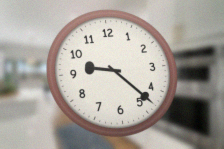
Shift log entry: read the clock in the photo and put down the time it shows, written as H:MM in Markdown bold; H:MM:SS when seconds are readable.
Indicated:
**9:23**
